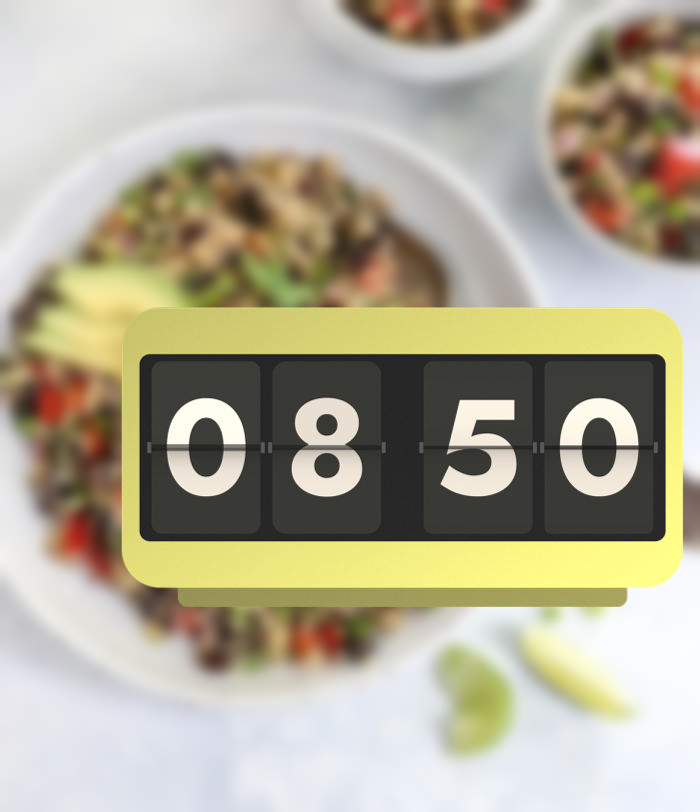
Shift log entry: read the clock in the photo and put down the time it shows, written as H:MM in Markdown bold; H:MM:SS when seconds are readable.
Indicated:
**8:50**
